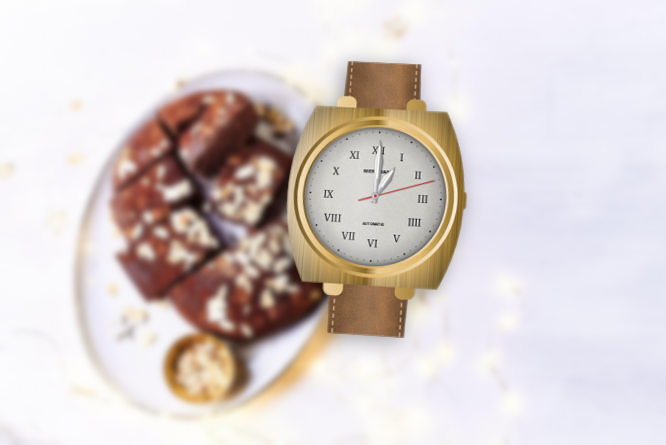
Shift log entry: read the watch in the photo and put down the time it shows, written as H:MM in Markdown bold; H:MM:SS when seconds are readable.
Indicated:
**1:00:12**
